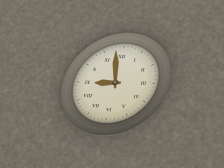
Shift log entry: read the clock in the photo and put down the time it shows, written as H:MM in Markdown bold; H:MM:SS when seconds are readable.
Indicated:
**8:58**
